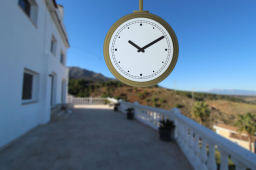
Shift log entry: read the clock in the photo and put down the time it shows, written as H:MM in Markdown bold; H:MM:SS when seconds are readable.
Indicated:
**10:10**
